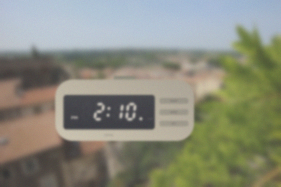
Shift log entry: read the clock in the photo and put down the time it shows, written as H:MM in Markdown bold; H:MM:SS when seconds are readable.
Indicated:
**2:10**
